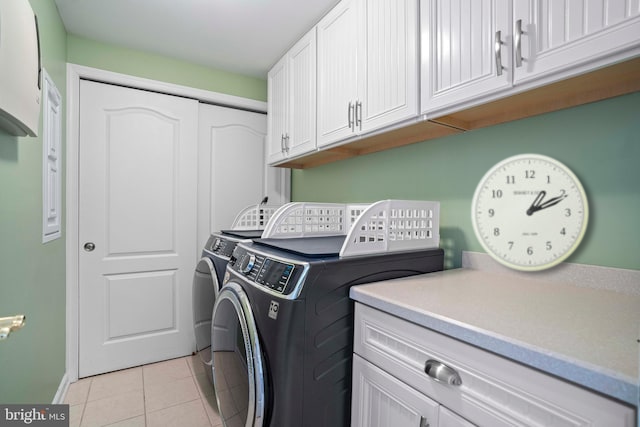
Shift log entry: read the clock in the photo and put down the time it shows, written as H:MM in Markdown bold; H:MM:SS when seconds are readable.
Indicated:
**1:11**
